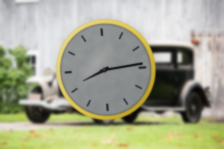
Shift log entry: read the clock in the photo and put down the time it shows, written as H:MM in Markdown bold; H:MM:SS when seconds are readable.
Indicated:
**8:14**
